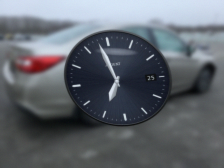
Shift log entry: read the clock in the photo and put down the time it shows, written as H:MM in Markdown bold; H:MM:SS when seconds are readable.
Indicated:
**6:58**
